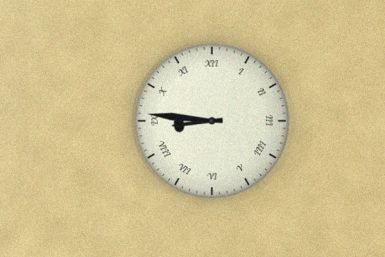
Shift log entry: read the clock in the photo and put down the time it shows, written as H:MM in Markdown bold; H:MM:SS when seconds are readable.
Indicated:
**8:46**
